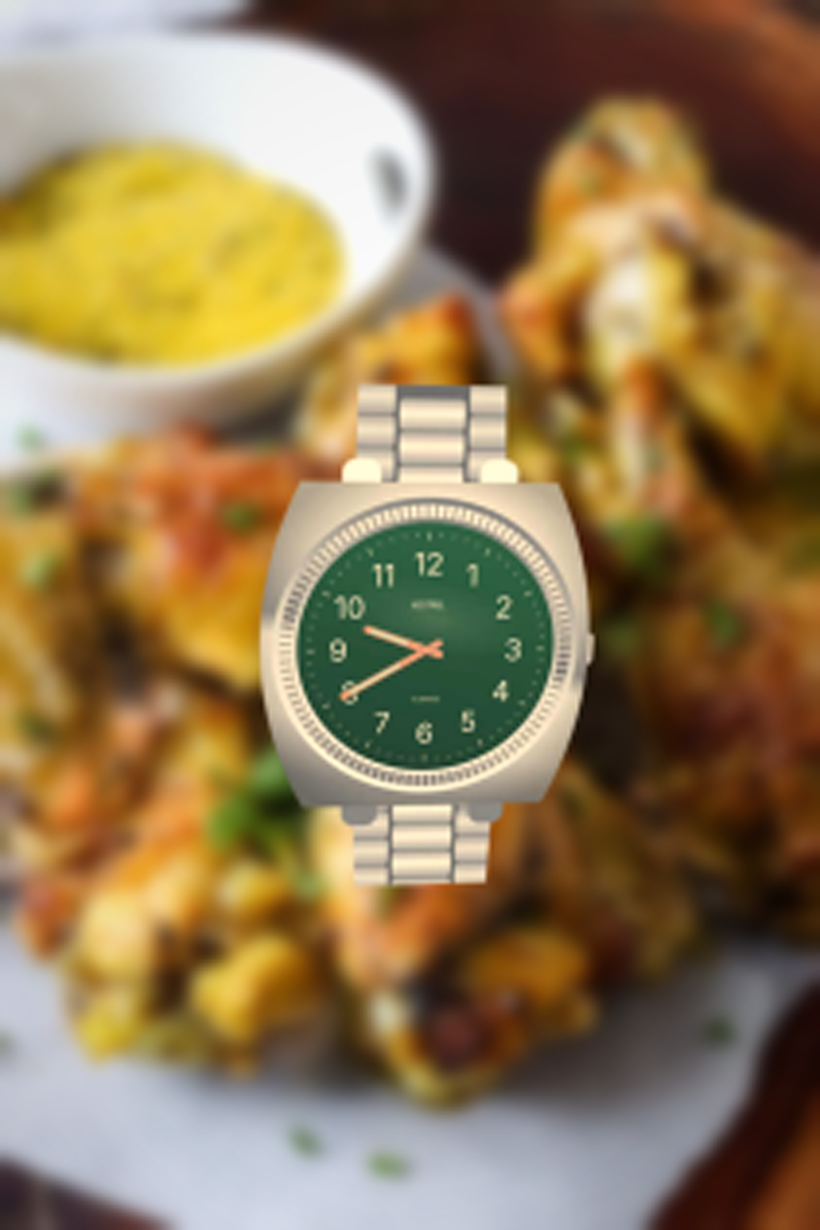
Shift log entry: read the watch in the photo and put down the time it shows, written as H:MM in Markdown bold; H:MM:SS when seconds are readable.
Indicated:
**9:40**
